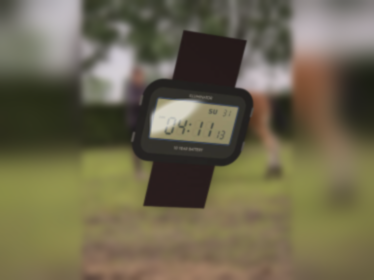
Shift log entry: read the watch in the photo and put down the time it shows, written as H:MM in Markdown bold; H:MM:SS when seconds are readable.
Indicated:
**4:11**
